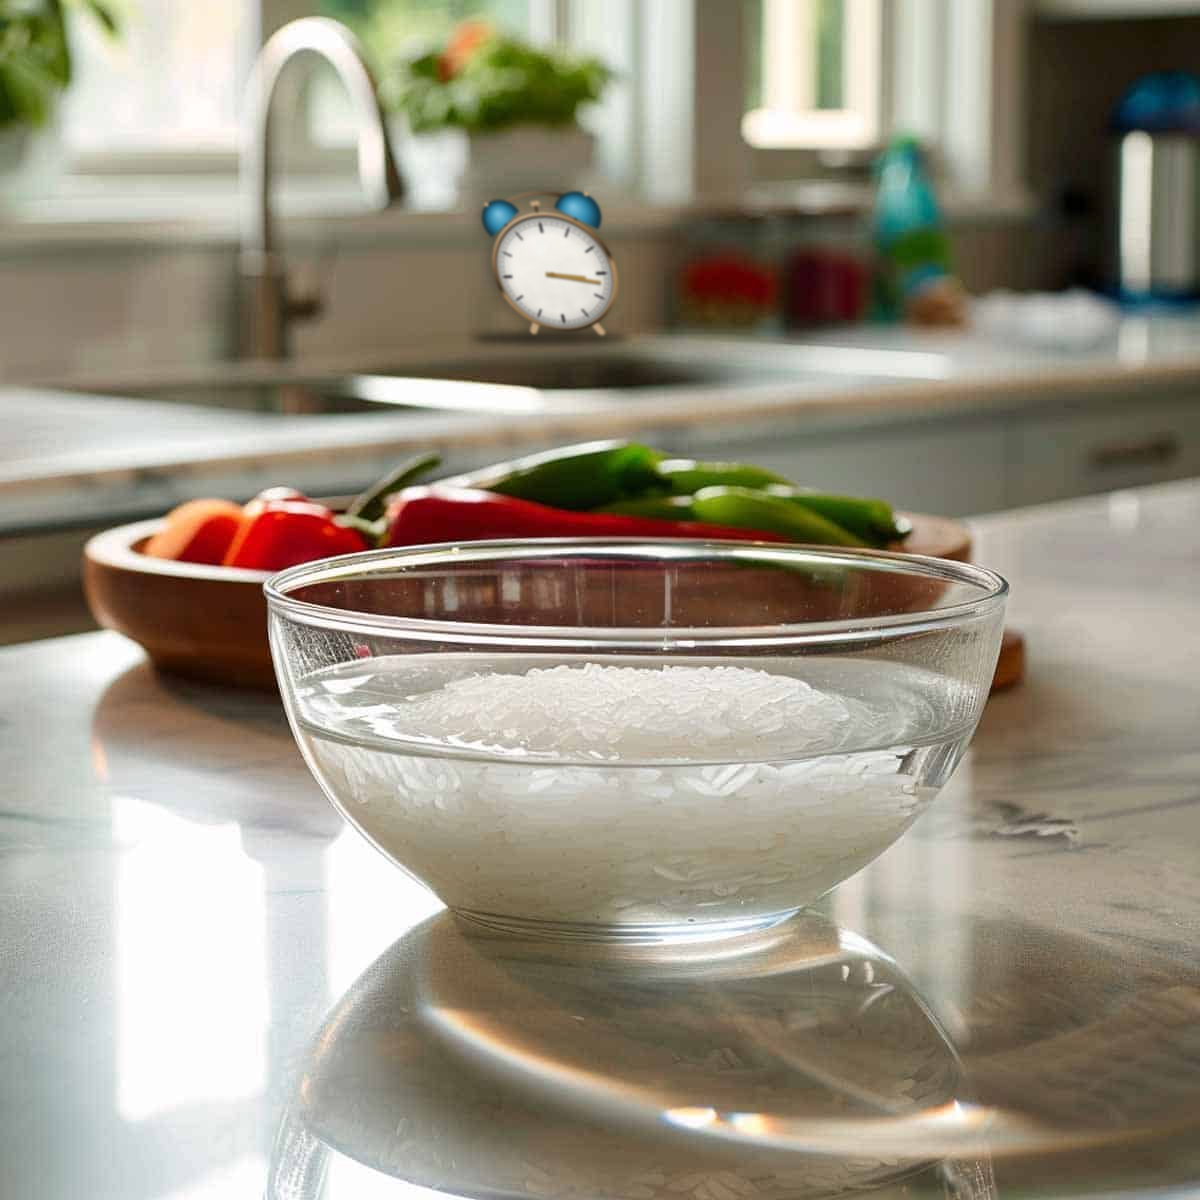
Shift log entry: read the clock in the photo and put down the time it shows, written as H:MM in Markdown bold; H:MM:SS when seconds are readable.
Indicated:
**3:17**
